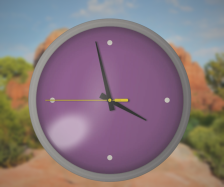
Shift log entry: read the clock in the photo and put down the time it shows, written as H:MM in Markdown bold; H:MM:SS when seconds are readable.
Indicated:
**3:57:45**
